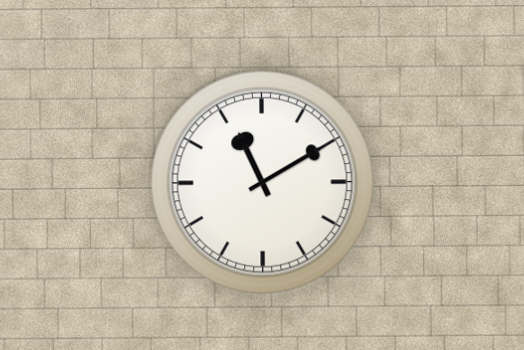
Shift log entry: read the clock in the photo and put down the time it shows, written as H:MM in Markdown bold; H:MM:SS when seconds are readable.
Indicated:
**11:10**
